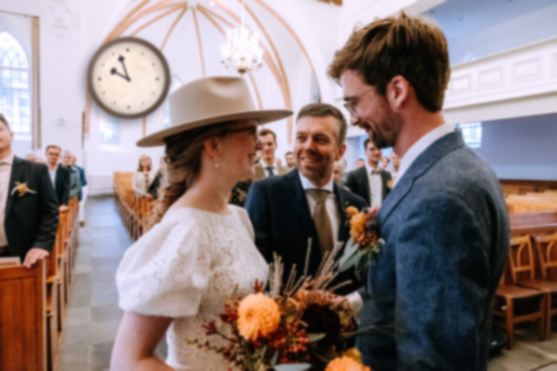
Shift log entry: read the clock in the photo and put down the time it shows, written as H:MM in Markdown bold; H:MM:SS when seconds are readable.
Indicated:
**9:57**
